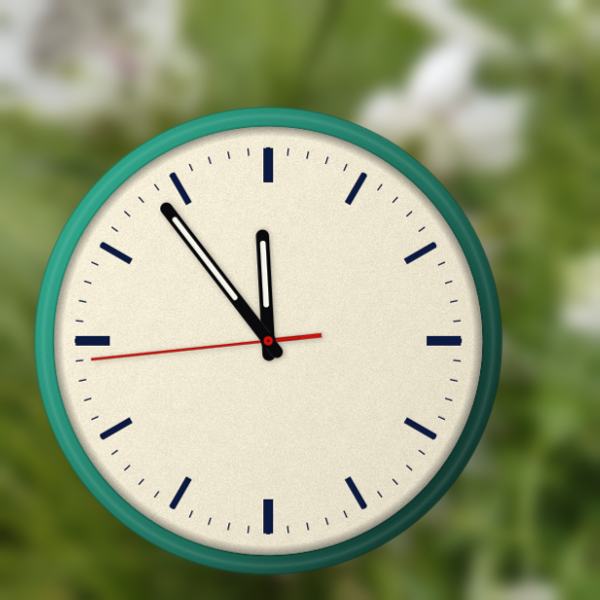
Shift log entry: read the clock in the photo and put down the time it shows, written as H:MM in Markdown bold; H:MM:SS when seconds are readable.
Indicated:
**11:53:44**
